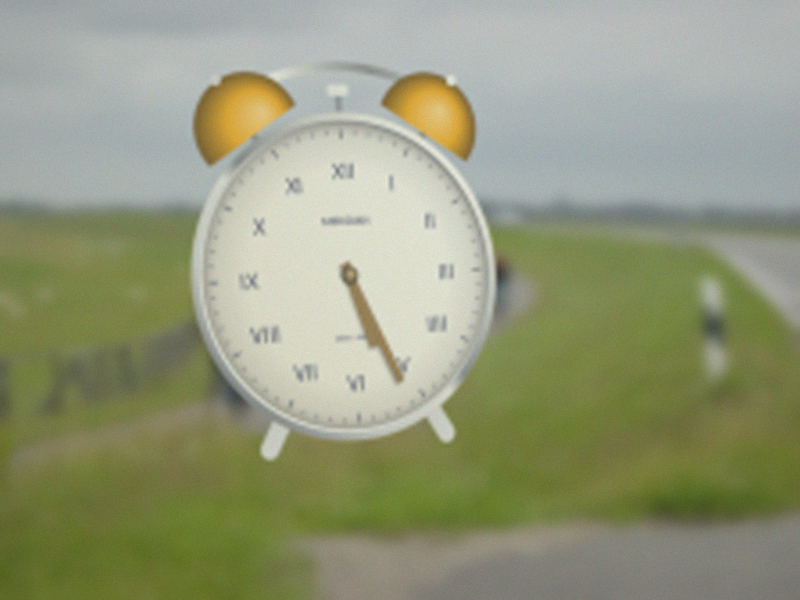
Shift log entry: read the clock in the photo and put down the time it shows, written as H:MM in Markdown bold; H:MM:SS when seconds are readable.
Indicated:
**5:26**
